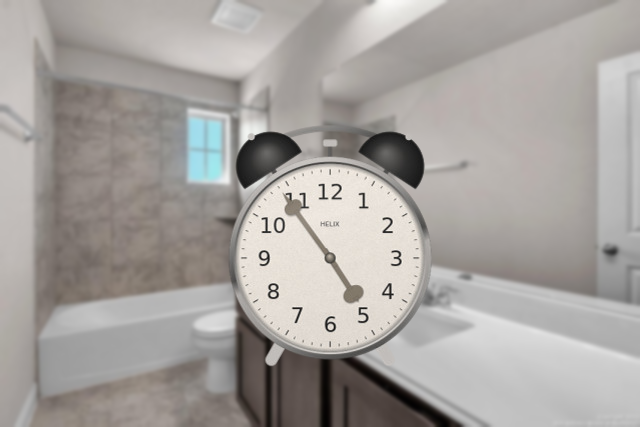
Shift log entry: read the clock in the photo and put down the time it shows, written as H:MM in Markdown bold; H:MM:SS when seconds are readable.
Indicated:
**4:54**
